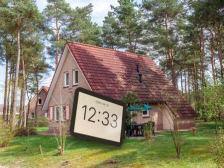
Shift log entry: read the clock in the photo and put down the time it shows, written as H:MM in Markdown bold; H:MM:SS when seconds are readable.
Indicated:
**12:33**
